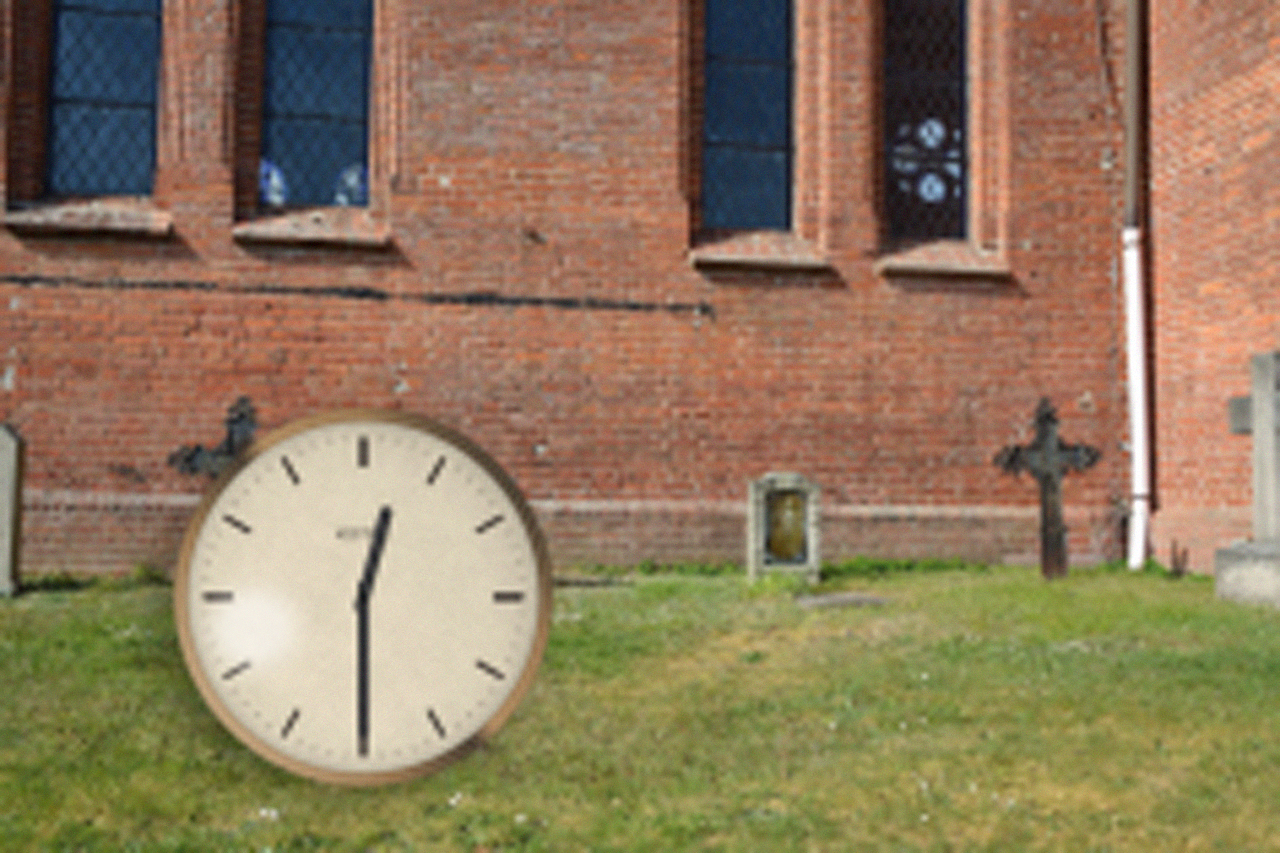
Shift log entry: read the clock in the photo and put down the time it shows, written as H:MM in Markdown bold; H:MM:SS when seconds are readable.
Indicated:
**12:30**
